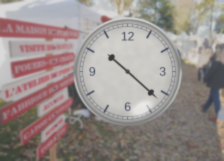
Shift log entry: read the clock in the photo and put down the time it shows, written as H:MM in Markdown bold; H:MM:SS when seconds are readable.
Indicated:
**10:22**
